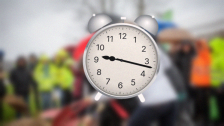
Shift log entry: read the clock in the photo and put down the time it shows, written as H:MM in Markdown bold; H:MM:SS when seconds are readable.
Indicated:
**9:17**
